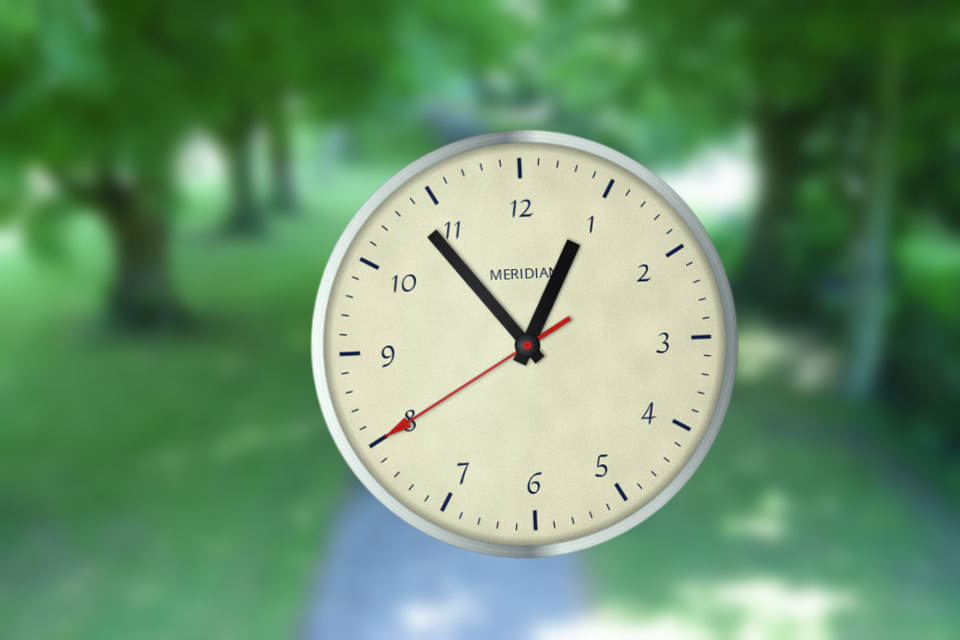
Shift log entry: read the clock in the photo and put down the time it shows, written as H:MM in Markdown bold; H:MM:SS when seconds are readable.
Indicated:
**12:53:40**
